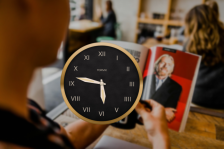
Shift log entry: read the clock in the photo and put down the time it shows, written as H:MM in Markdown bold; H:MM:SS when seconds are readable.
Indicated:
**5:47**
